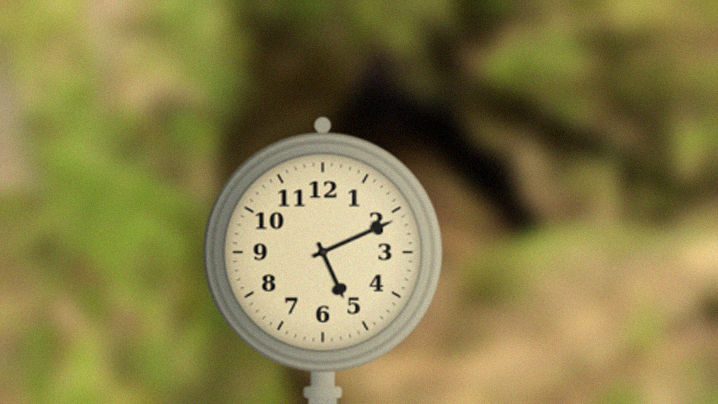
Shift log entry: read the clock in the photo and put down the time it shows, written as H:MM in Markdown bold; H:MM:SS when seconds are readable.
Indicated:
**5:11**
